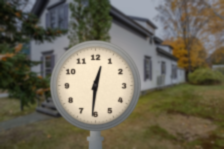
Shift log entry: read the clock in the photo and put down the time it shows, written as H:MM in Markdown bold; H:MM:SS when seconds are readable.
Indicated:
**12:31**
